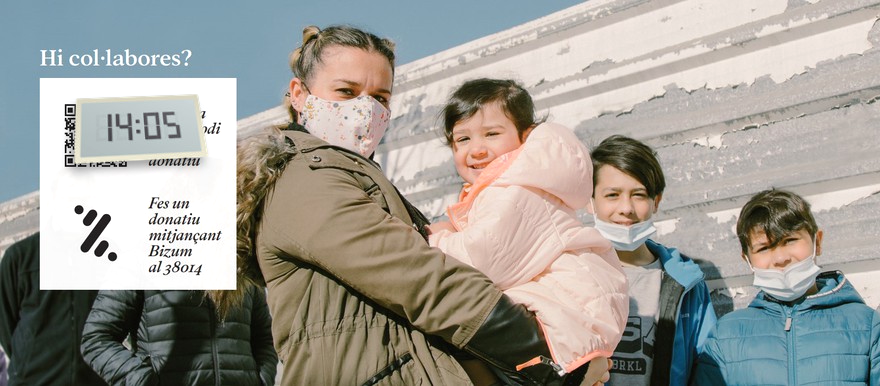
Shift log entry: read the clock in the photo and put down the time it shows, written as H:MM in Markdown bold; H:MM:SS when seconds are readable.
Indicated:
**14:05**
